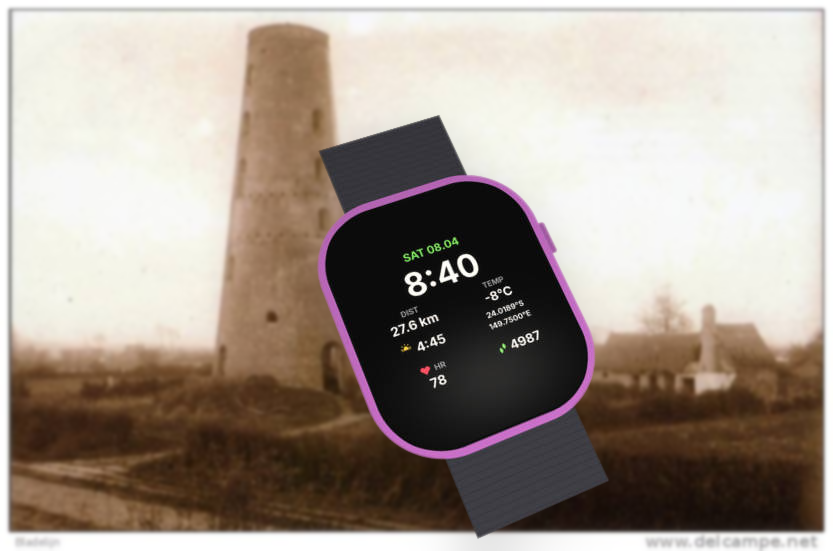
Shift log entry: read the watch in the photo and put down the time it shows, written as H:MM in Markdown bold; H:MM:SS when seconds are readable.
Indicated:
**8:40**
